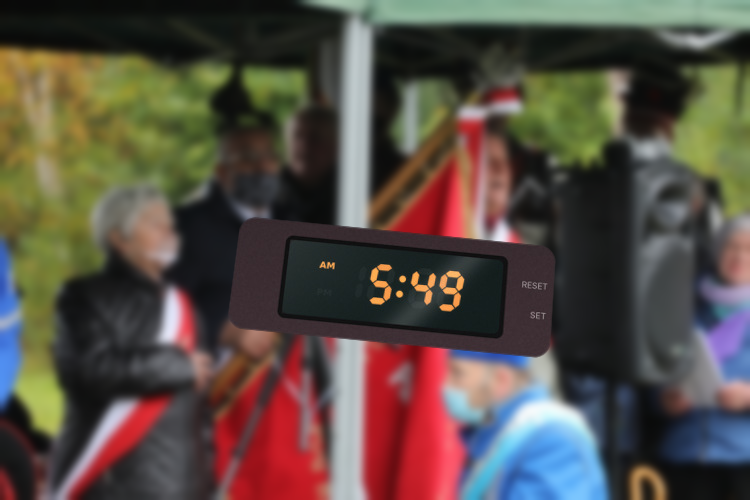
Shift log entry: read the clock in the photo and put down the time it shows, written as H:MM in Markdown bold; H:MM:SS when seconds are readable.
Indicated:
**5:49**
